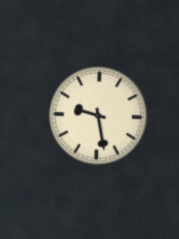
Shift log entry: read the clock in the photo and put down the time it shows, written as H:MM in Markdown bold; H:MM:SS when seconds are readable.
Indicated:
**9:28**
